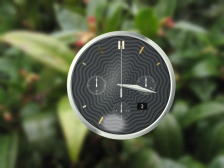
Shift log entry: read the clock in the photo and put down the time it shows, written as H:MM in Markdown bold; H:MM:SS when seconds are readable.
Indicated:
**3:17**
